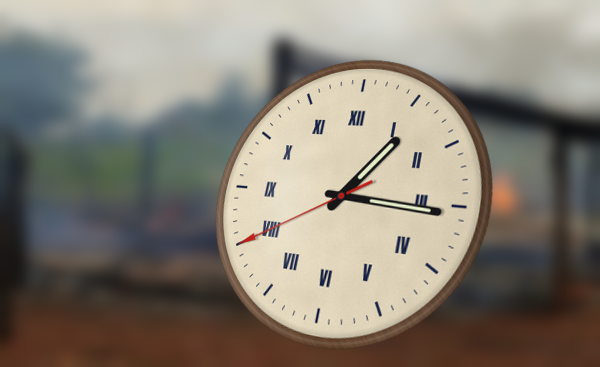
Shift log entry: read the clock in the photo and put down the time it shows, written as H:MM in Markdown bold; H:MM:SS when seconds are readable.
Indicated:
**1:15:40**
